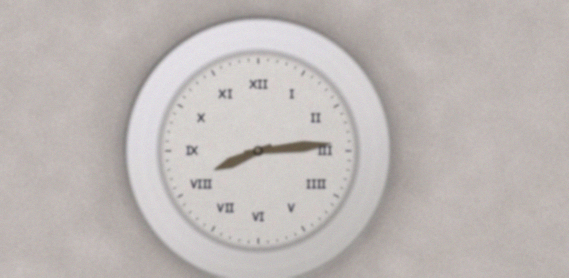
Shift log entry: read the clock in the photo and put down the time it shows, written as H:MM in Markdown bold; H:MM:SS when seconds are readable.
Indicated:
**8:14**
